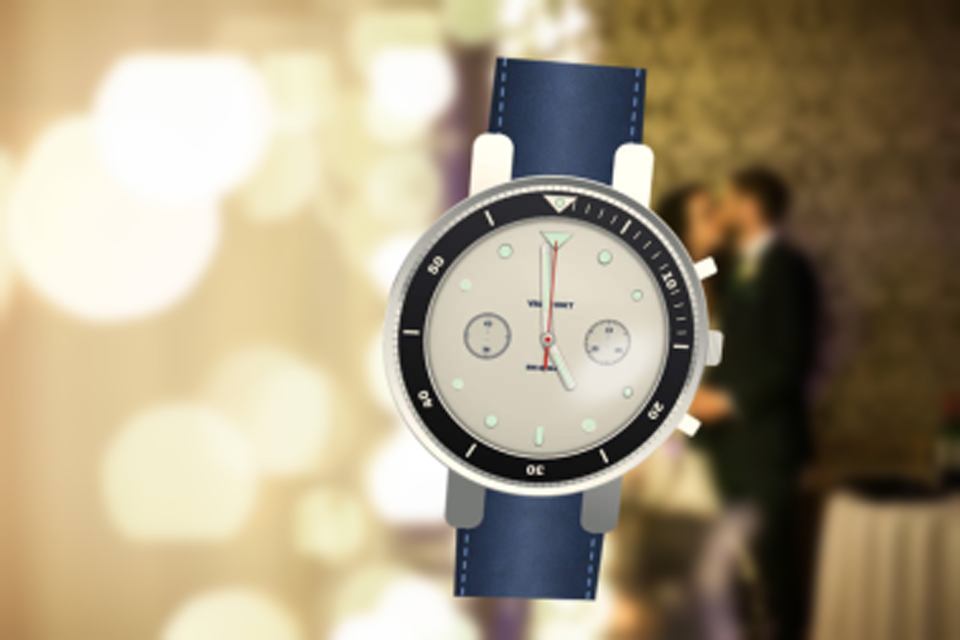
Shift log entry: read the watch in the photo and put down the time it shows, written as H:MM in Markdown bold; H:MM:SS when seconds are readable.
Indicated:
**4:59**
